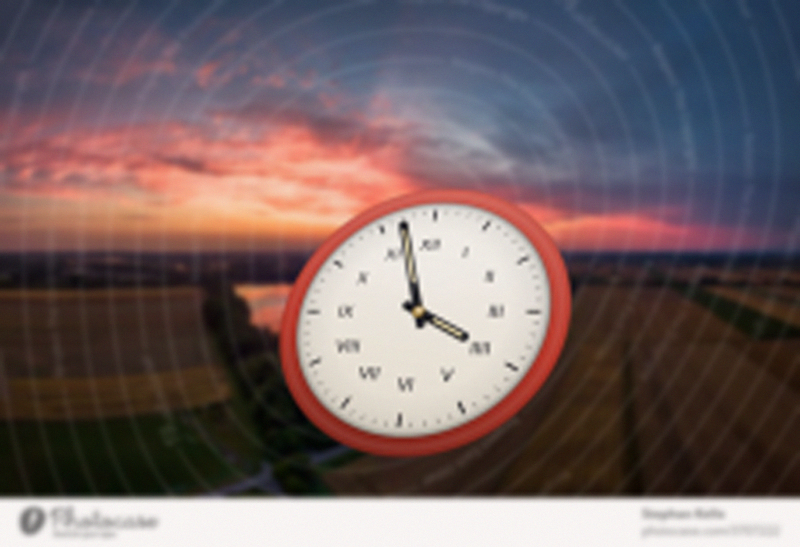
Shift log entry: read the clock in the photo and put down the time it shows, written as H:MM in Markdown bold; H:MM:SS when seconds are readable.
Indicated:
**3:57**
